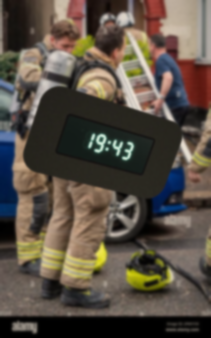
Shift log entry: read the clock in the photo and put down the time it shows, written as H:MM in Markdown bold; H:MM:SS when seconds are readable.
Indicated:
**19:43**
